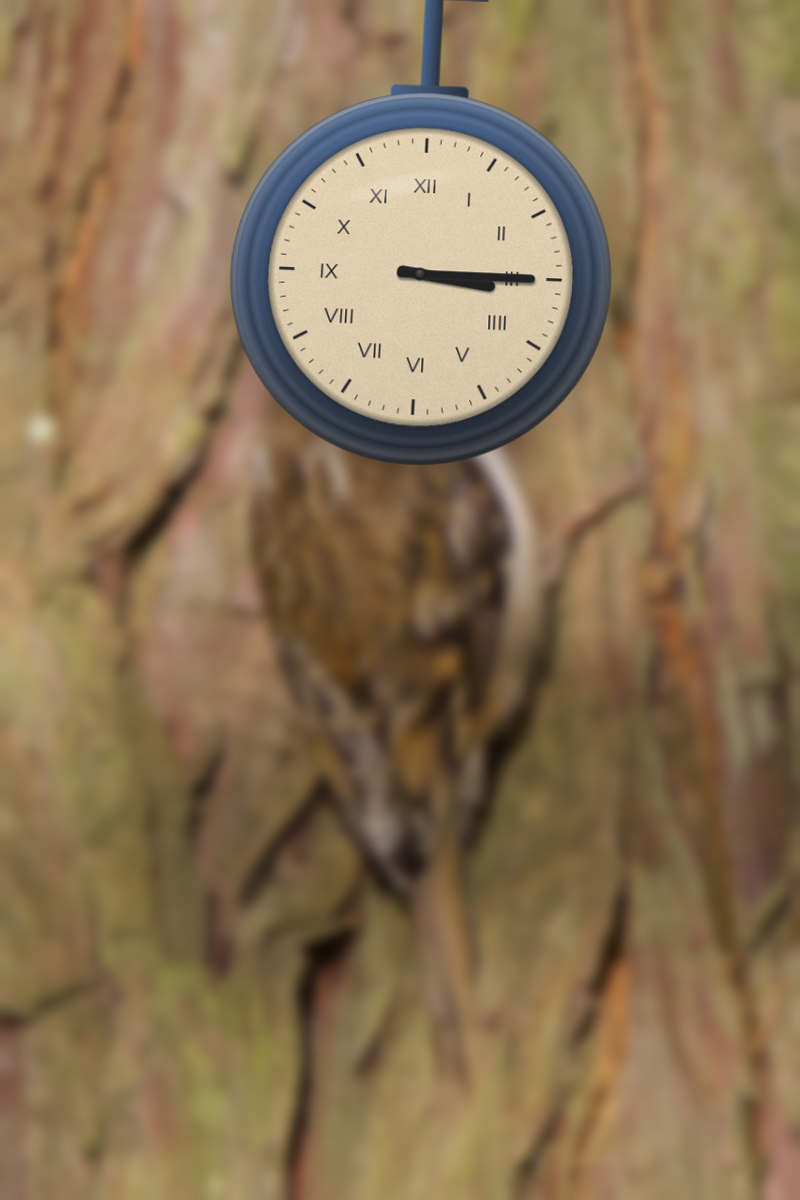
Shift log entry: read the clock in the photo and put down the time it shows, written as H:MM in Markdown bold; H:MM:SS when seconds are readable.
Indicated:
**3:15**
